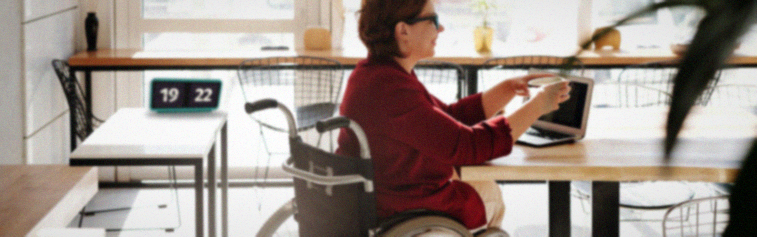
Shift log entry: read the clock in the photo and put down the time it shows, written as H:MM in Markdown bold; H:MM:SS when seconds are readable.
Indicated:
**19:22**
